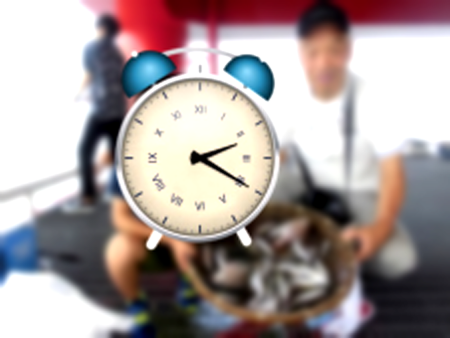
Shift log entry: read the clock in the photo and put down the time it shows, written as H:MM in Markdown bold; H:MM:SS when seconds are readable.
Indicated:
**2:20**
